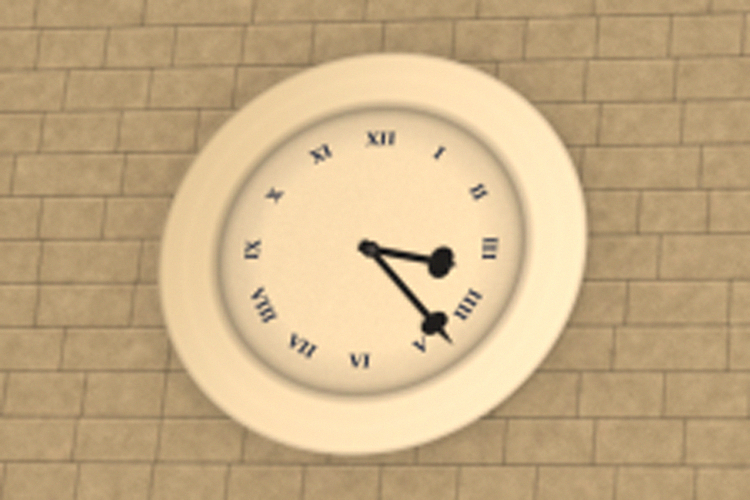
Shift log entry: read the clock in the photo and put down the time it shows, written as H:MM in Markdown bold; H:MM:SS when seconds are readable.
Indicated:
**3:23**
